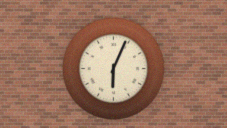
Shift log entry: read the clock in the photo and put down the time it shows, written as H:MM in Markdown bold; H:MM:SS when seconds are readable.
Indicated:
**6:04**
